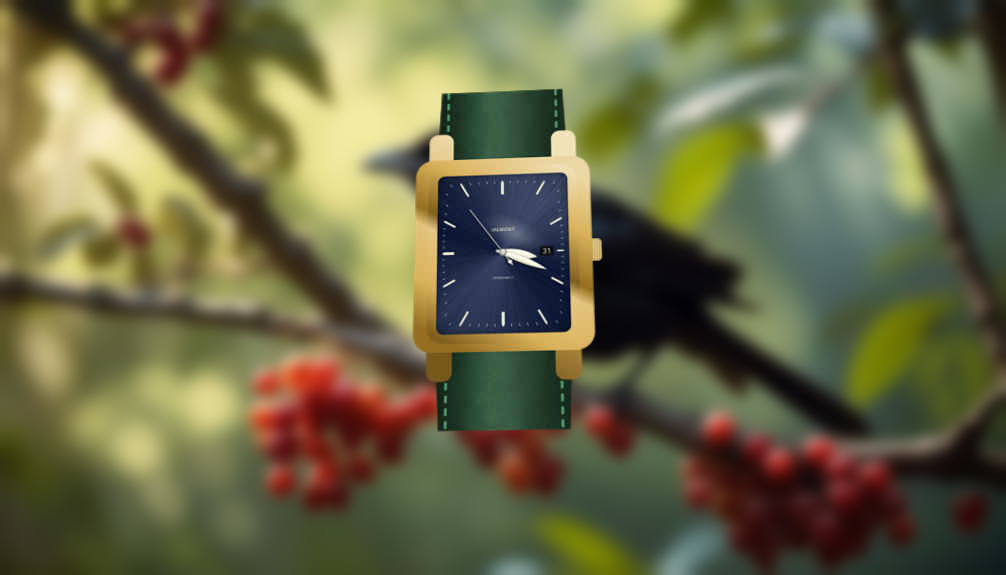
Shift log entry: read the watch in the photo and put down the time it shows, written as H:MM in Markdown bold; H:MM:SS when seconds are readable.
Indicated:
**3:18:54**
